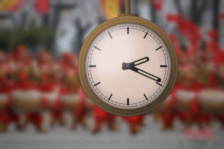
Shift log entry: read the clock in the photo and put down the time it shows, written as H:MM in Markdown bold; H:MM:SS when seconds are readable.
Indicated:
**2:19**
